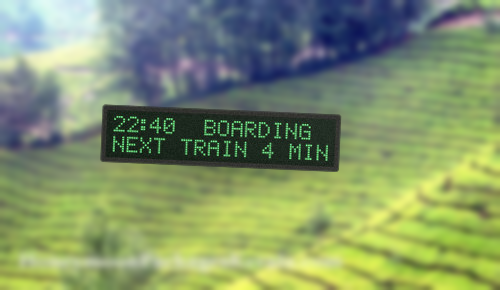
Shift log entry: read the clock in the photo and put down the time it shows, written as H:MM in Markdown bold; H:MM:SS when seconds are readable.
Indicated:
**22:40**
